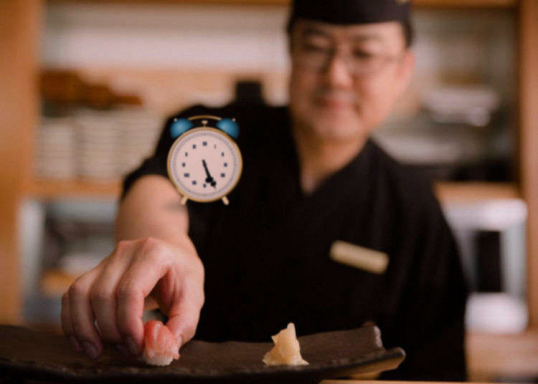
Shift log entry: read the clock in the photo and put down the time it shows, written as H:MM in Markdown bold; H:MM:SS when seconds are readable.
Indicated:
**5:26**
